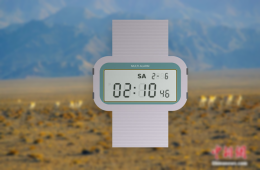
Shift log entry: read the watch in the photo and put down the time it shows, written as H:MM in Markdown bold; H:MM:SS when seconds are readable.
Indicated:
**2:10:46**
